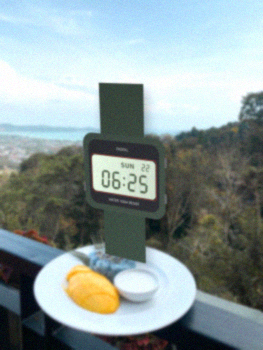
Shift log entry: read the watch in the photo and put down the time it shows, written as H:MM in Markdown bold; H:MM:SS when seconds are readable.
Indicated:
**6:25**
